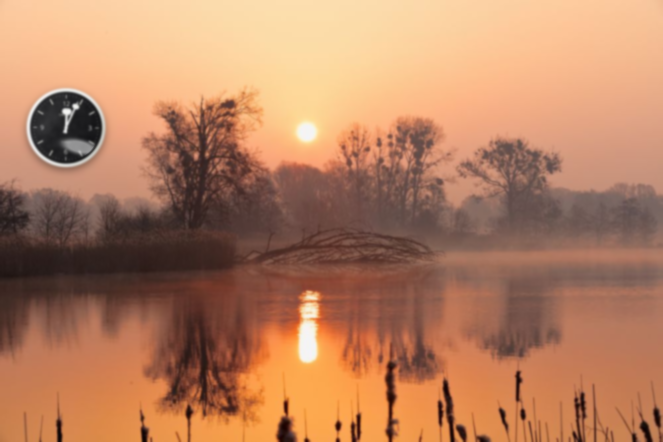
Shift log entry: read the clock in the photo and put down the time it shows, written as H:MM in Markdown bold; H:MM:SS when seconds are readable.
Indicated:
**12:04**
